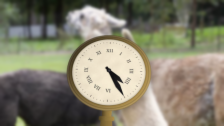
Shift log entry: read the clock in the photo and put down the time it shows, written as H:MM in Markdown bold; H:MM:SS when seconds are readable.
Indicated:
**4:25**
